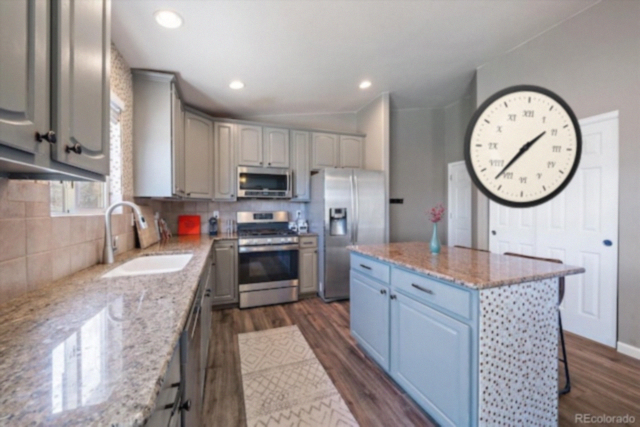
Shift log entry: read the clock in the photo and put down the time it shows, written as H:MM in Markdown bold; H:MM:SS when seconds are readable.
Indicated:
**1:37**
